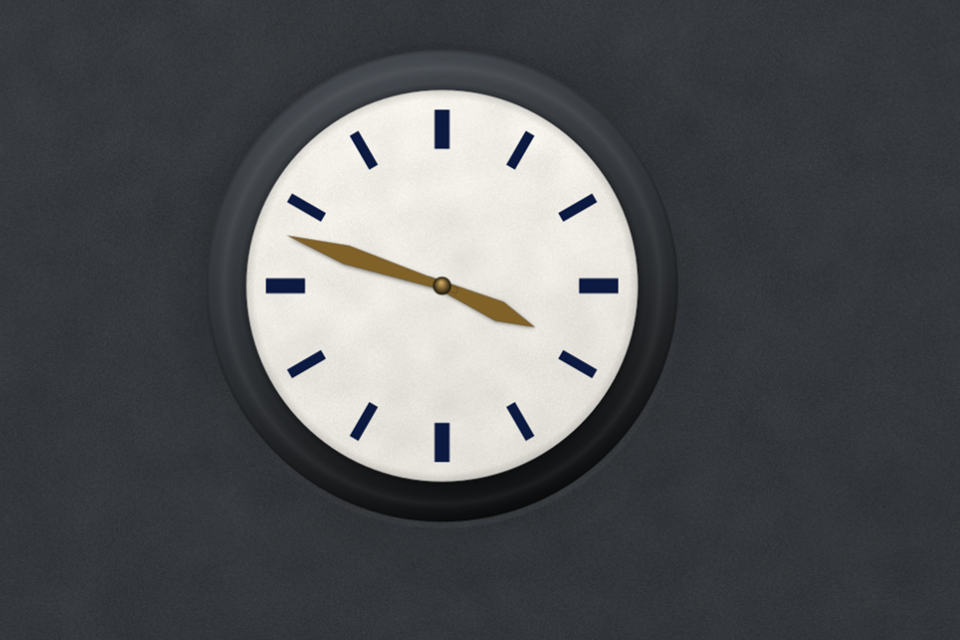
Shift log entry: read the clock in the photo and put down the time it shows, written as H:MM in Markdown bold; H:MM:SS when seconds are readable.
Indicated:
**3:48**
